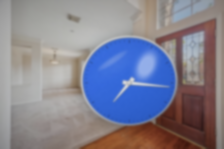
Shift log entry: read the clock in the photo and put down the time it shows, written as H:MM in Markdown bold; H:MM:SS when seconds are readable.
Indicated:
**7:16**
